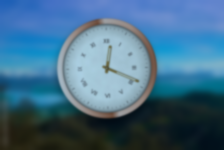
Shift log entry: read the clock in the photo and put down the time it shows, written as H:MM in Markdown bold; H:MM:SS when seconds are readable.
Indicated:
**12:19**
